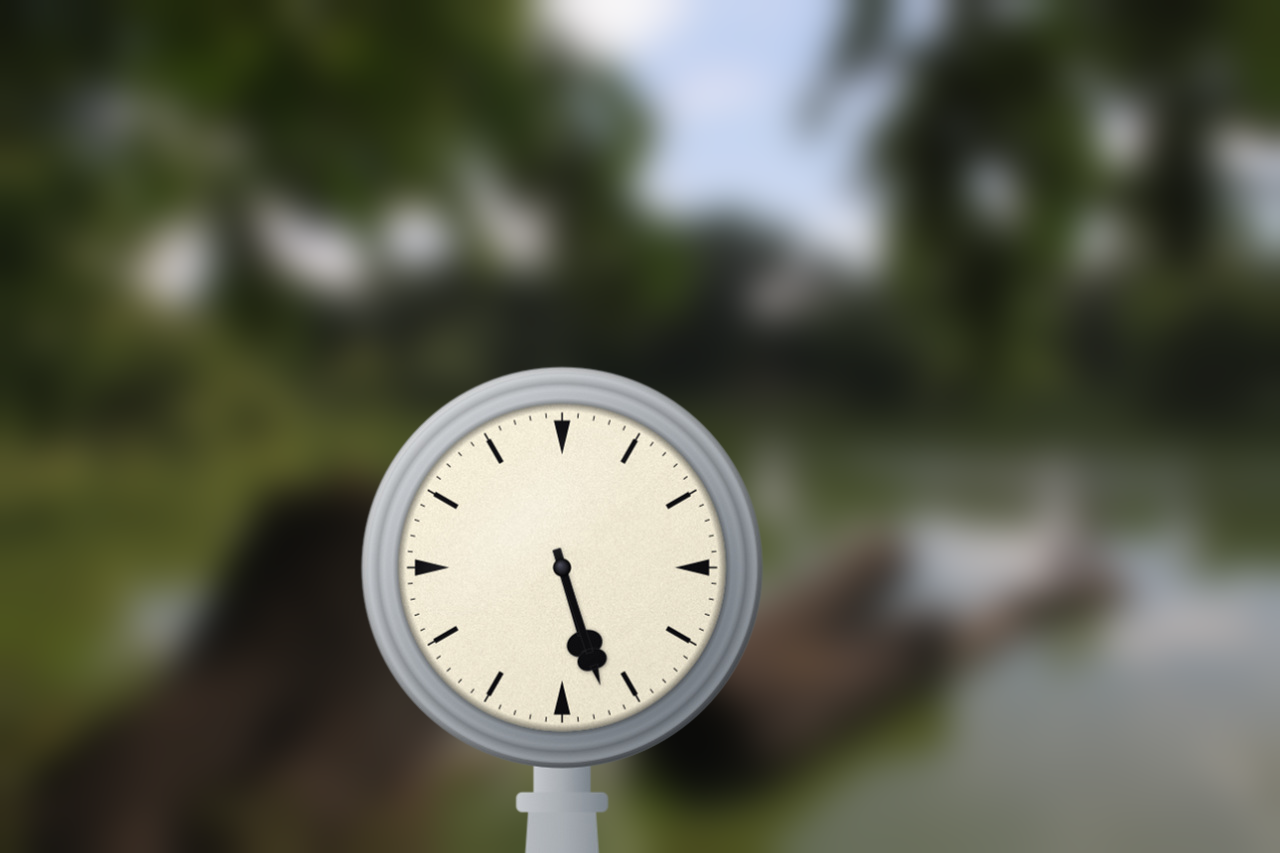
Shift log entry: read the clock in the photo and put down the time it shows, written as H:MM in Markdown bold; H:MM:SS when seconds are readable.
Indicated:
**5:27**
